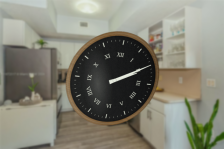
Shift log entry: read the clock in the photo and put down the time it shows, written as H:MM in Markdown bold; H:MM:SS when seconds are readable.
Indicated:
**2:10**
